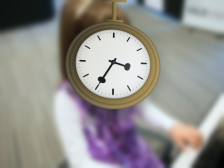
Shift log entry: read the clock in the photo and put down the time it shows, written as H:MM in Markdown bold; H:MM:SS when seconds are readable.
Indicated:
**3:35**
